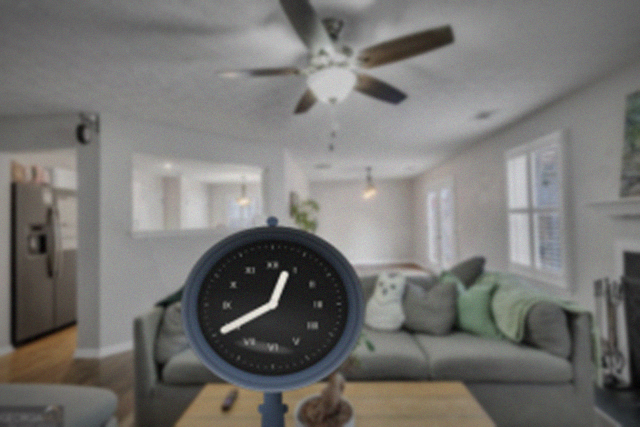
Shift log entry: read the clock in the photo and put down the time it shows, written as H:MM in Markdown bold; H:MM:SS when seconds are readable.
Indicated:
**12:40**
